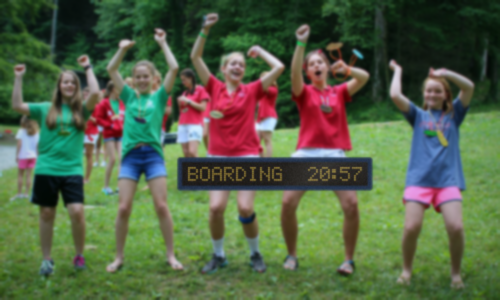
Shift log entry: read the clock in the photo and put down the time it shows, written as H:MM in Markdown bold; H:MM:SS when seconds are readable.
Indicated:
**20:57**
